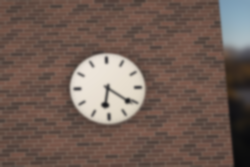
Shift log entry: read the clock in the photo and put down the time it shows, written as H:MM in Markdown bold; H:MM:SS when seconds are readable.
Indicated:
**6:21**
